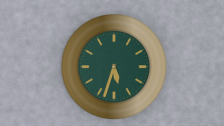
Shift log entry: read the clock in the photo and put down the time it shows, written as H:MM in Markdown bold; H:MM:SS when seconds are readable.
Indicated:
**5:33**
